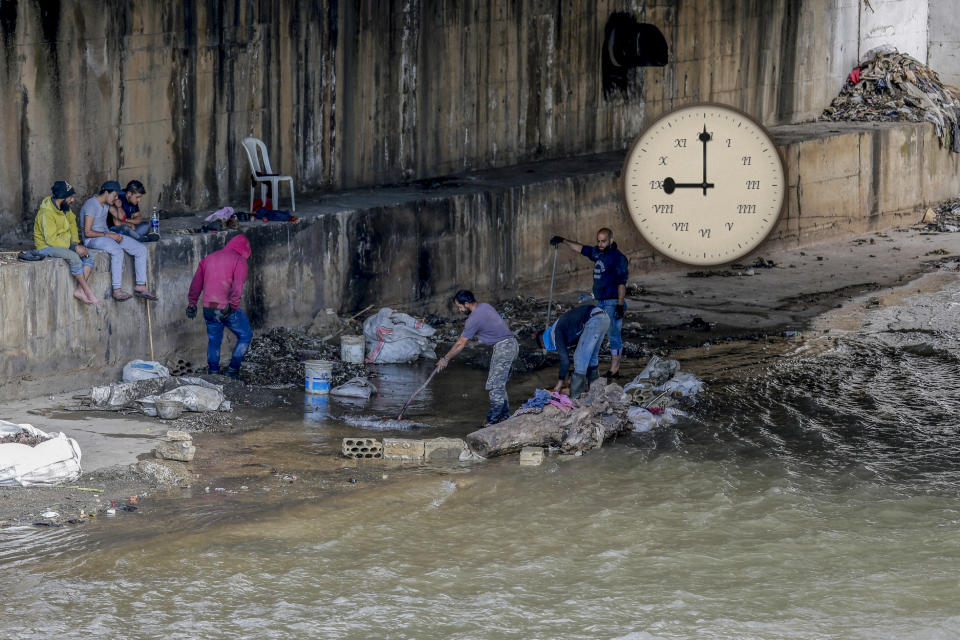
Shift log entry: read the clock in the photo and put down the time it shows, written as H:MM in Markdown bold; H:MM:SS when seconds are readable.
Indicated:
**9:00**
